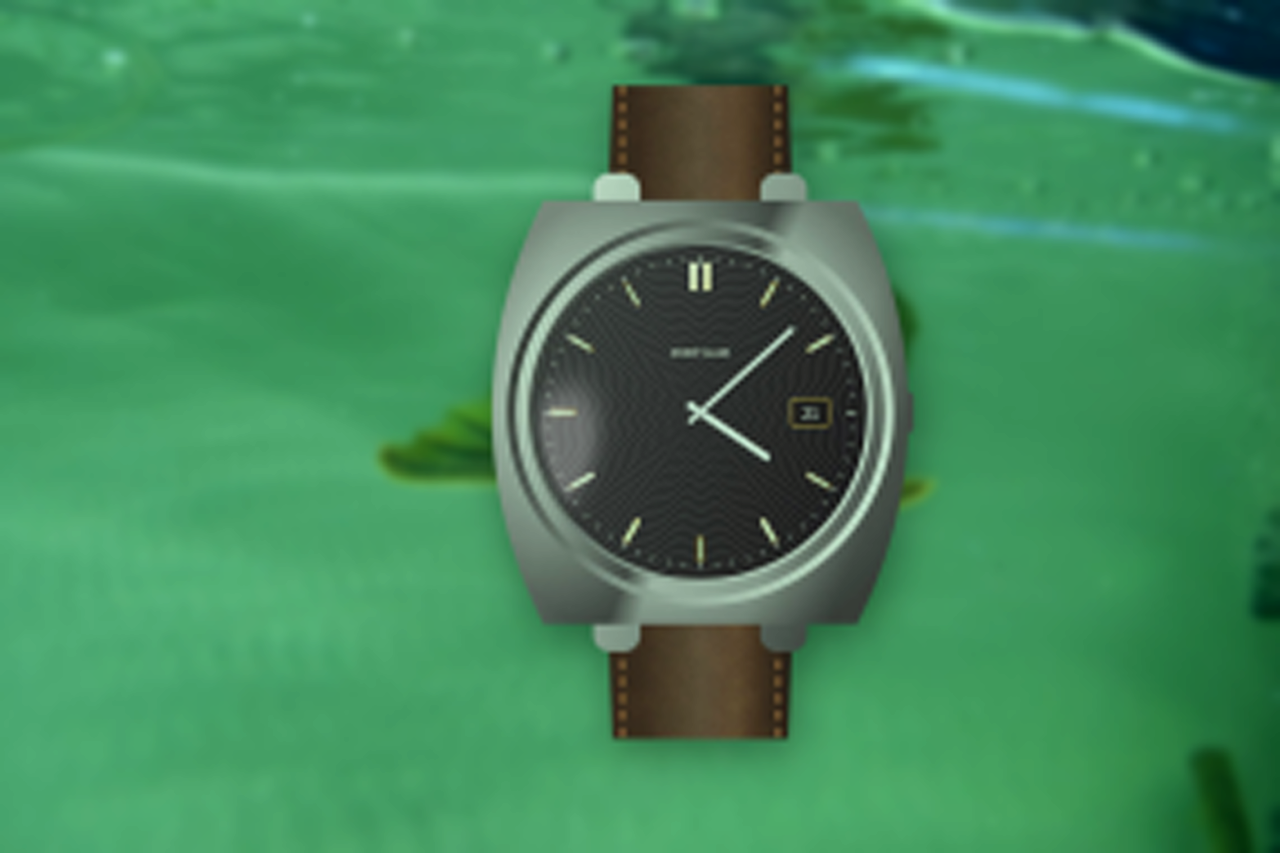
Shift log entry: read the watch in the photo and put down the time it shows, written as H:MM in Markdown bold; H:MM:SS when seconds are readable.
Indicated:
**4:08**
